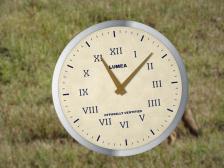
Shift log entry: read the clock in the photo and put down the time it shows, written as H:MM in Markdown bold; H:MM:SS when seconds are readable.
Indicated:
**11:08**
